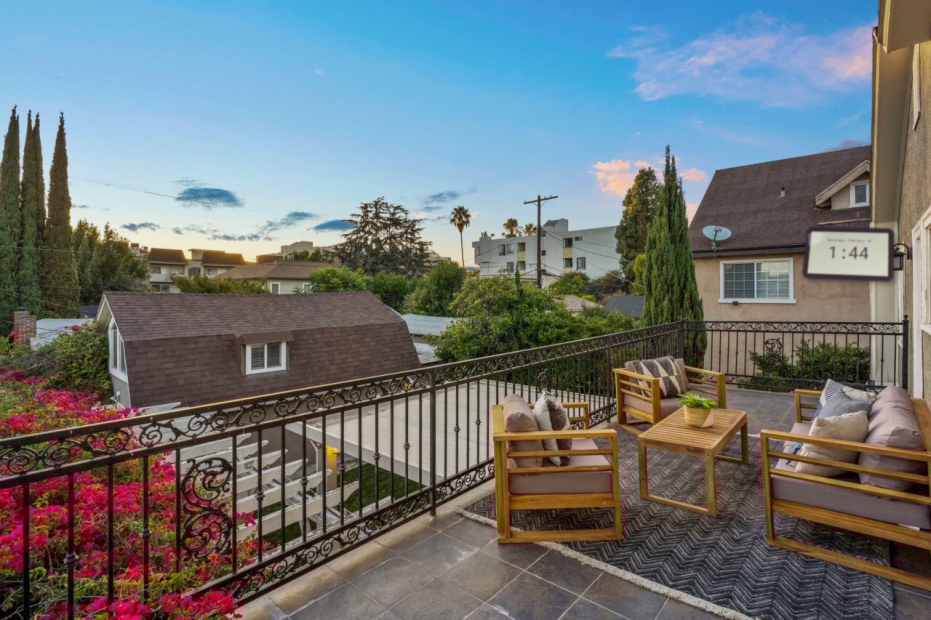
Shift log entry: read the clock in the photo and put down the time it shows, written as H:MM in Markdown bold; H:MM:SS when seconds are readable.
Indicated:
**1:44**
